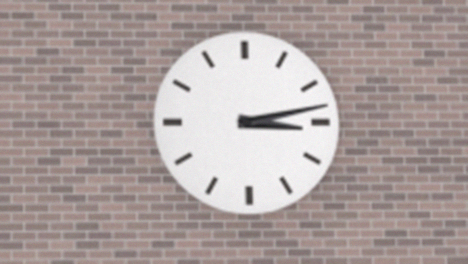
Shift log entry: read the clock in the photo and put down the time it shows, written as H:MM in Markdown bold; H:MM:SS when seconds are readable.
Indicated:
**3:13**
